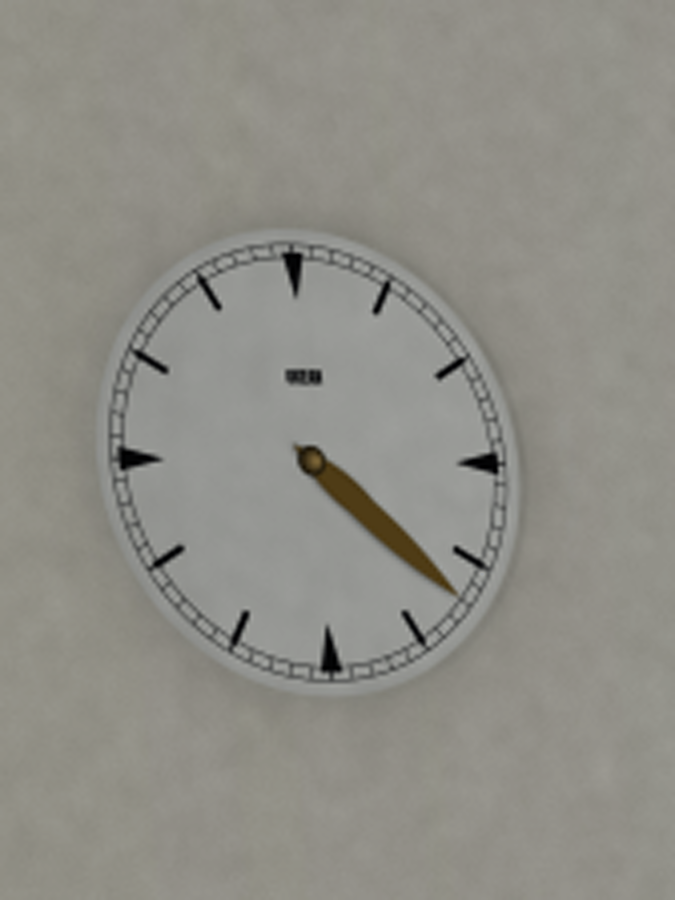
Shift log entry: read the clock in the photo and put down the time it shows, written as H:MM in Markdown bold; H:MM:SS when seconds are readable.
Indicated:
**4:22**
